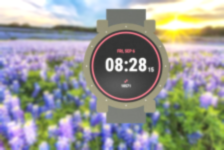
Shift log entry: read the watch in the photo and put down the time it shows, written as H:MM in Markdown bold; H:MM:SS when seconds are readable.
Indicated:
**8:28**
